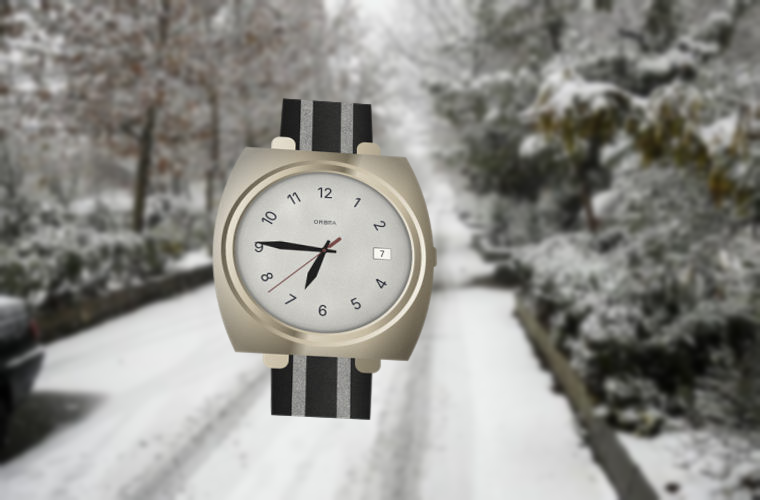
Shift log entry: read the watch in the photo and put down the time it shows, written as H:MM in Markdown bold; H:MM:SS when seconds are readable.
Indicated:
**6:45:38**
